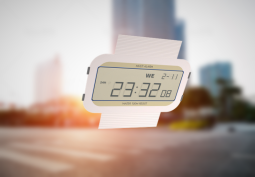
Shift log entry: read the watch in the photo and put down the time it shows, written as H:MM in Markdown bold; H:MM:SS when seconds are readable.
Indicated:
**23:32:08**
